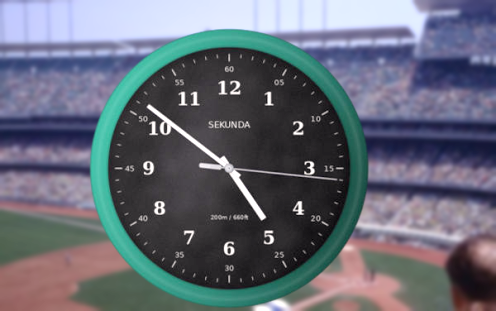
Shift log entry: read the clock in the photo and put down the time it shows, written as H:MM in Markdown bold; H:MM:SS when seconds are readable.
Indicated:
**4:51:16**
